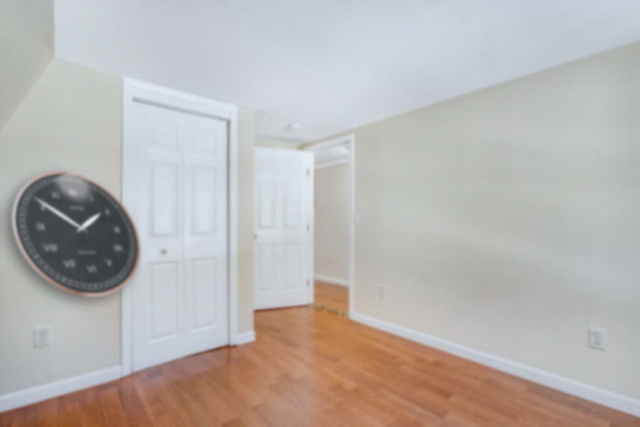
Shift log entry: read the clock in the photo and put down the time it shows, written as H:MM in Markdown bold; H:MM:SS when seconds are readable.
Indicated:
**1:51**
